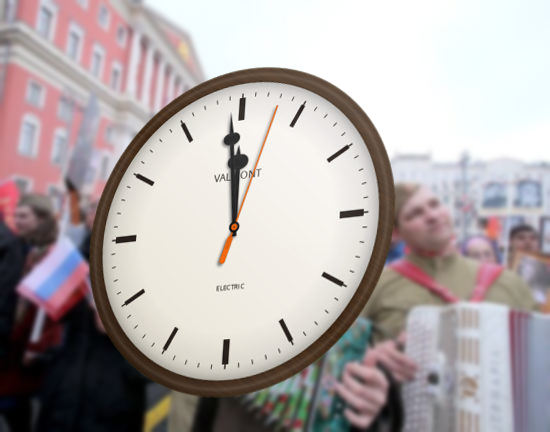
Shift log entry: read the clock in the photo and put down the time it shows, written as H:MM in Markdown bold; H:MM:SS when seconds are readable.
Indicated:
**11:59:03**
